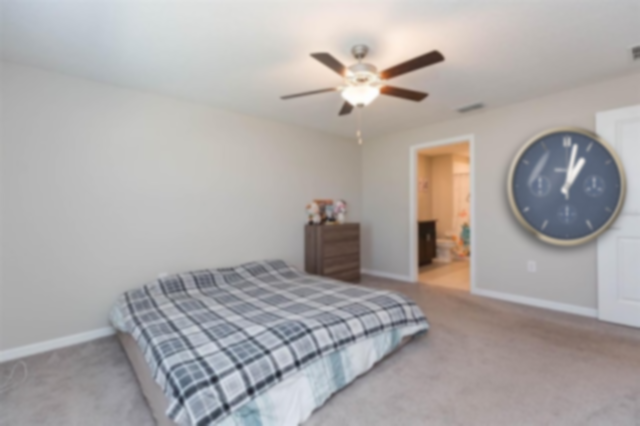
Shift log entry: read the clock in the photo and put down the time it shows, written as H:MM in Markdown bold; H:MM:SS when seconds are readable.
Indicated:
**1:02**
